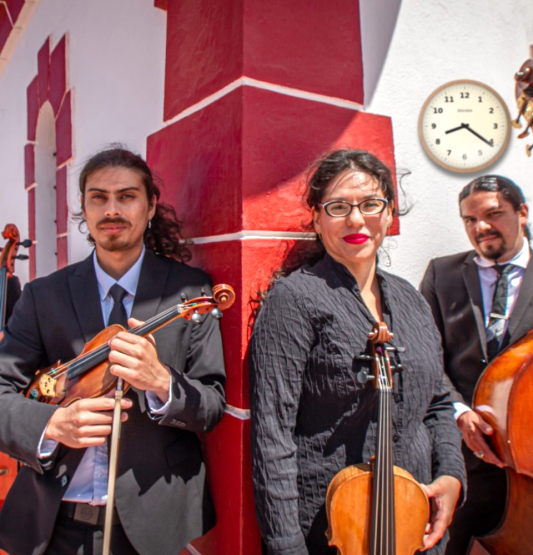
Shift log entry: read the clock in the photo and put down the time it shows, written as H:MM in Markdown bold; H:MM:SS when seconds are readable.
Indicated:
**8:21**
